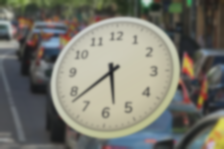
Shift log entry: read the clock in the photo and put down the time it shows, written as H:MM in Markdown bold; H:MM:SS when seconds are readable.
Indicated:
**5:38**
